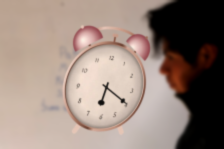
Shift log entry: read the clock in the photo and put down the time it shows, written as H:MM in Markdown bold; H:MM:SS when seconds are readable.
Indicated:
**6:20**
